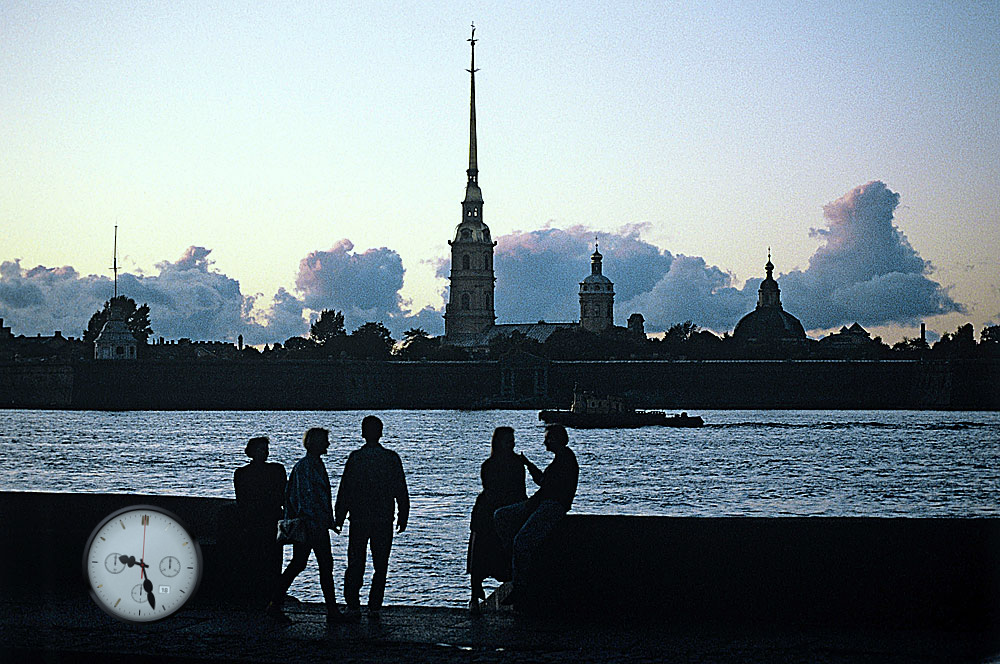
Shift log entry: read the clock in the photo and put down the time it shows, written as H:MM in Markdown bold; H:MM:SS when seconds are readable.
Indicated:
**9:27**
